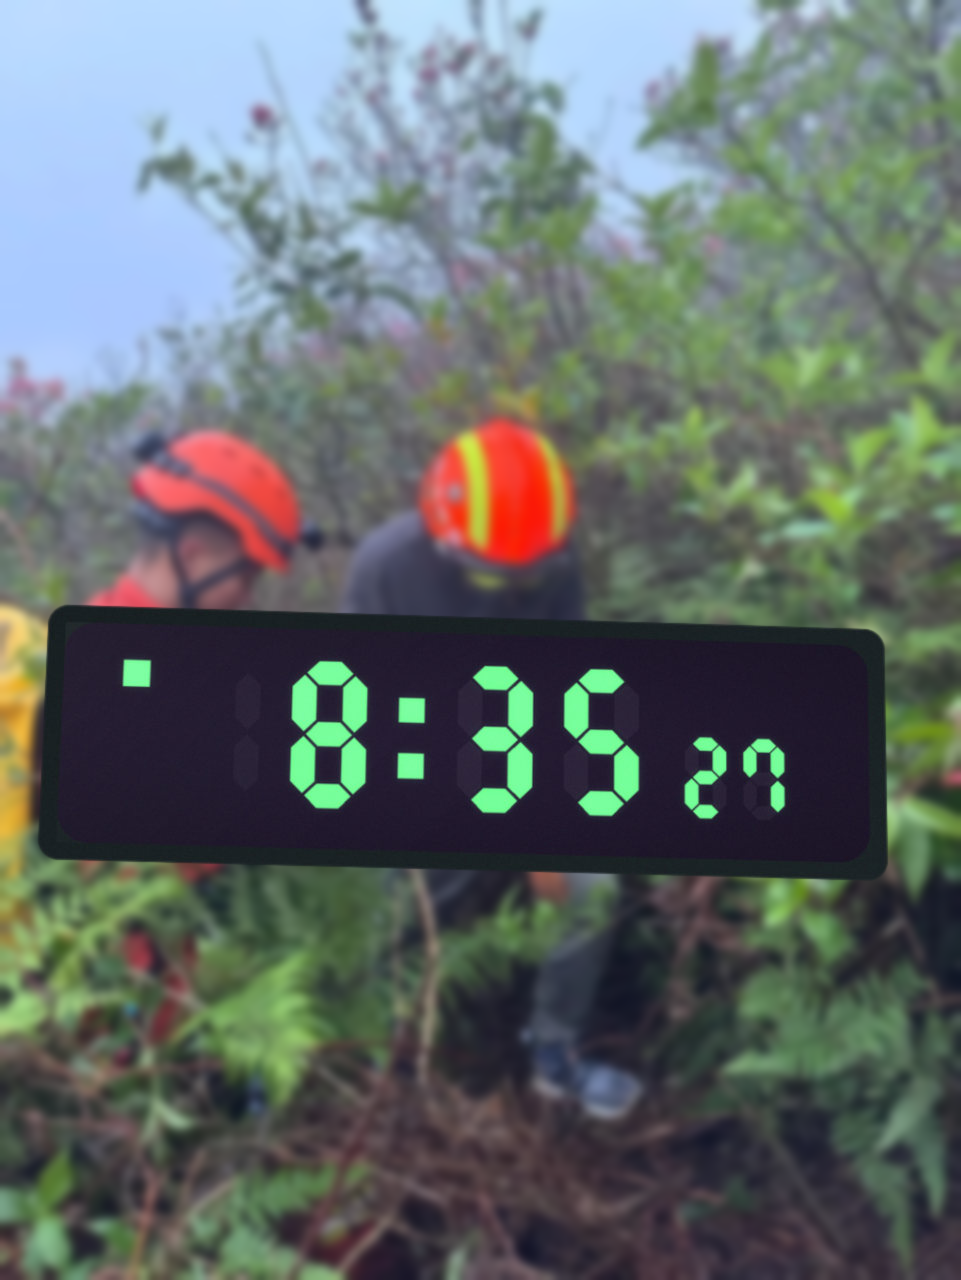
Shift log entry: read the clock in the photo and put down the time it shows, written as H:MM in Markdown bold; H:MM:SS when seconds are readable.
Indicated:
**8:35:27**
